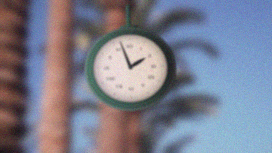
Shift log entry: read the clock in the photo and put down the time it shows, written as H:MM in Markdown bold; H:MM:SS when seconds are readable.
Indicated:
**1:57**
